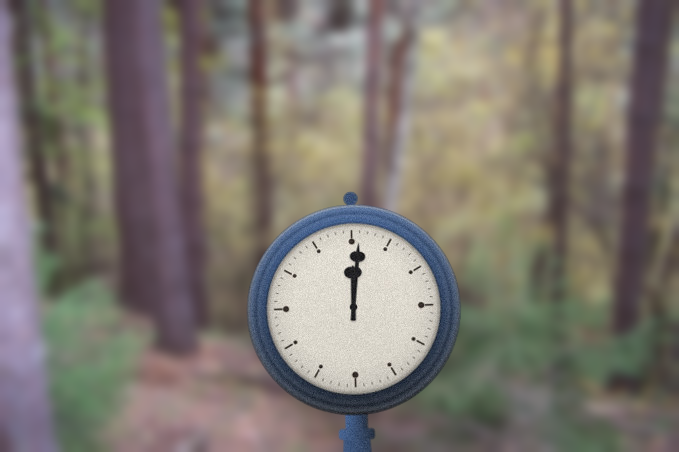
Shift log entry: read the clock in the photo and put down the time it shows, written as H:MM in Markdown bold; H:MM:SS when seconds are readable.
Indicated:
**12:01**
